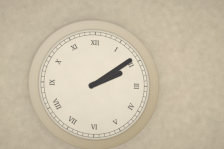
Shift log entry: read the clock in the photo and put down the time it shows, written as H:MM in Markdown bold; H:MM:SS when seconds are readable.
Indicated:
**2:09**
